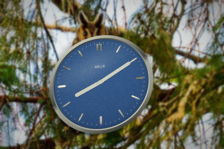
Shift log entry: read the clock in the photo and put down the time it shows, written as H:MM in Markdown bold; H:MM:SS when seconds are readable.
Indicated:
**8:10**
